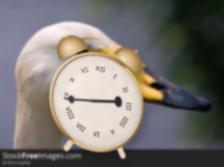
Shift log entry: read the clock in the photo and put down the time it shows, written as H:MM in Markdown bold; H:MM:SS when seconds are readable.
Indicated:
**2:44**
